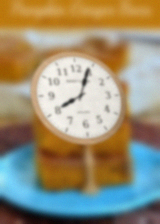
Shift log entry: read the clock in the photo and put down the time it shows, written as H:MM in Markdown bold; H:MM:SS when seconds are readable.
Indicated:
**8:04**
